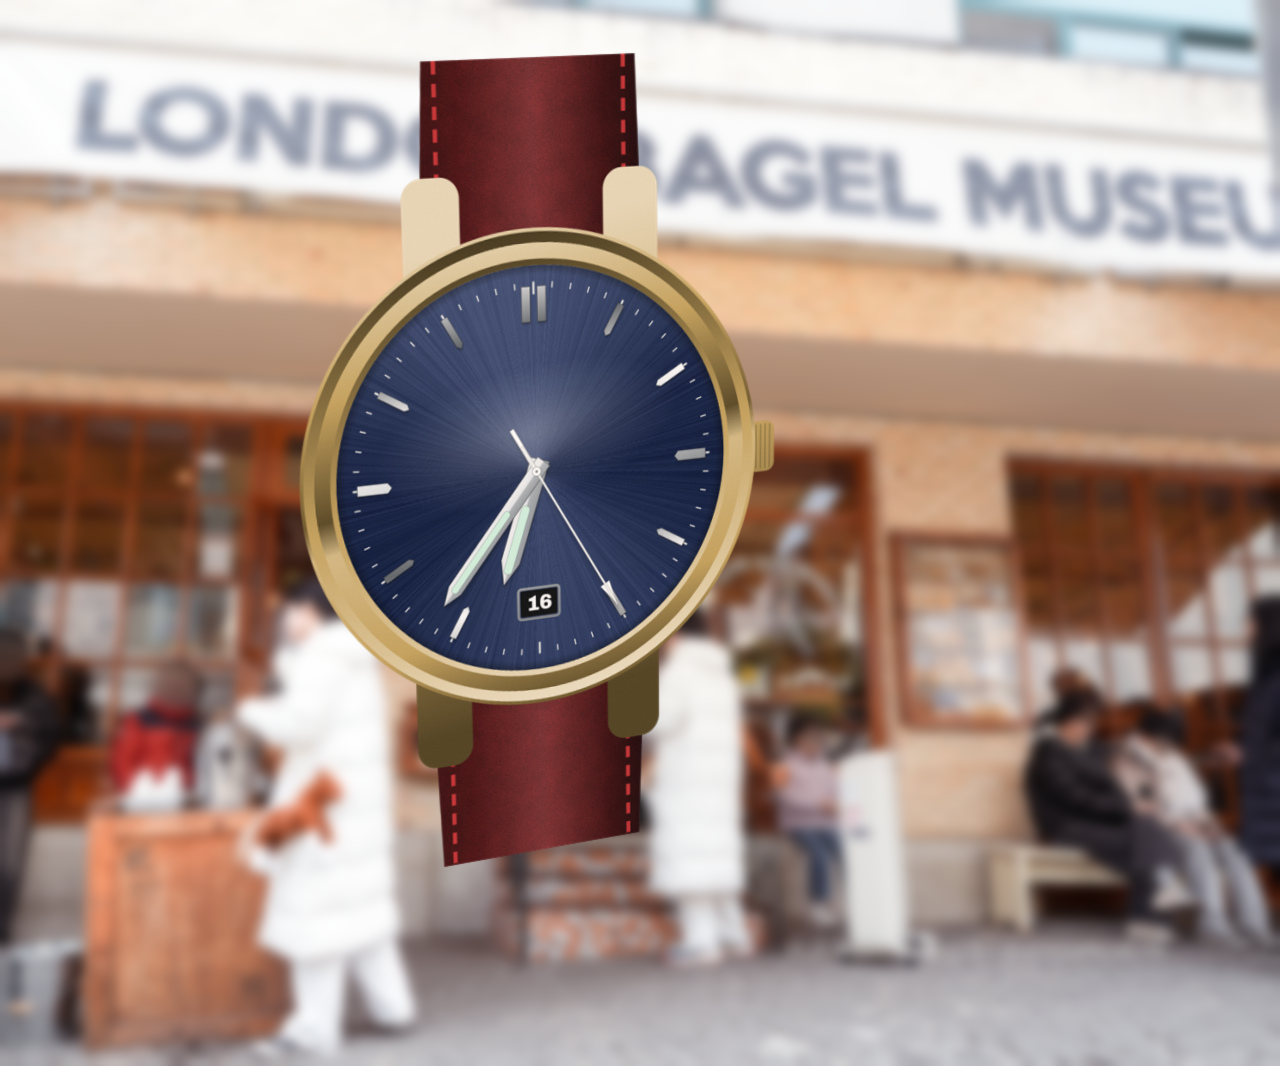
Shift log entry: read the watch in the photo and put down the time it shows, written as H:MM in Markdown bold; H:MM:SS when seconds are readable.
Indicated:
**6:36:25**
